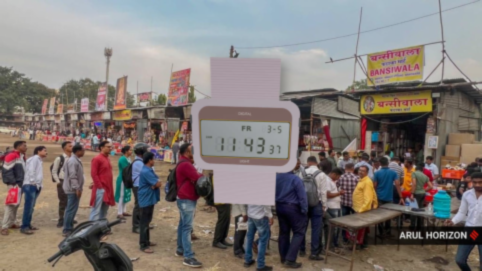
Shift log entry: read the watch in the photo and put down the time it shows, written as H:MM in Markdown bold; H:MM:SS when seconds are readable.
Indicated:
**11:43**
